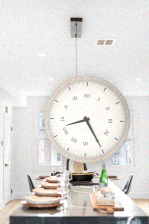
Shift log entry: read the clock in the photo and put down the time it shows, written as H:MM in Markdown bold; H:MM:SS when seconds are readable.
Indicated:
**8:25**
